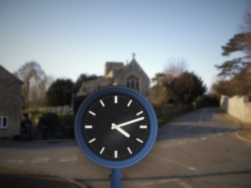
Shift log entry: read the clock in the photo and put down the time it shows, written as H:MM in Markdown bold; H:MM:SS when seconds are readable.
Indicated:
**4:12**
